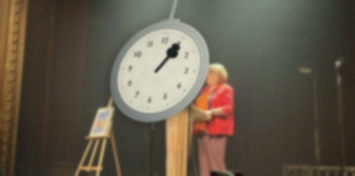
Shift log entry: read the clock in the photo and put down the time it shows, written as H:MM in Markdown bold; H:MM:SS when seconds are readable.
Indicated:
**1:05**
